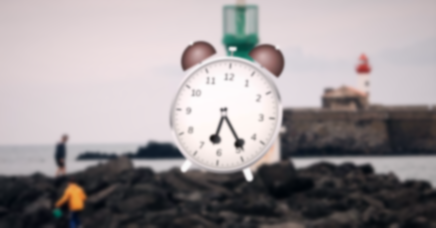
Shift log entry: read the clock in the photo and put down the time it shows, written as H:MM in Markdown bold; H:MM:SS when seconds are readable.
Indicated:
**6:24**
